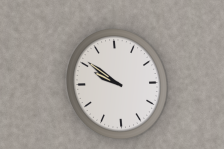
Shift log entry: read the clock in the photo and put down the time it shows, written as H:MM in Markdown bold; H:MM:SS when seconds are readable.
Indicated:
**9:51**
